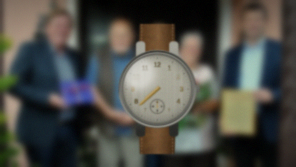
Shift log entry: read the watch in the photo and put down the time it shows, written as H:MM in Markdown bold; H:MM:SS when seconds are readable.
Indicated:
**7:38**
